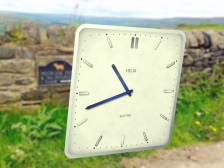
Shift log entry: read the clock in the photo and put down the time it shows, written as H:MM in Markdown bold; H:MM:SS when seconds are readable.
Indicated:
**10:42**
